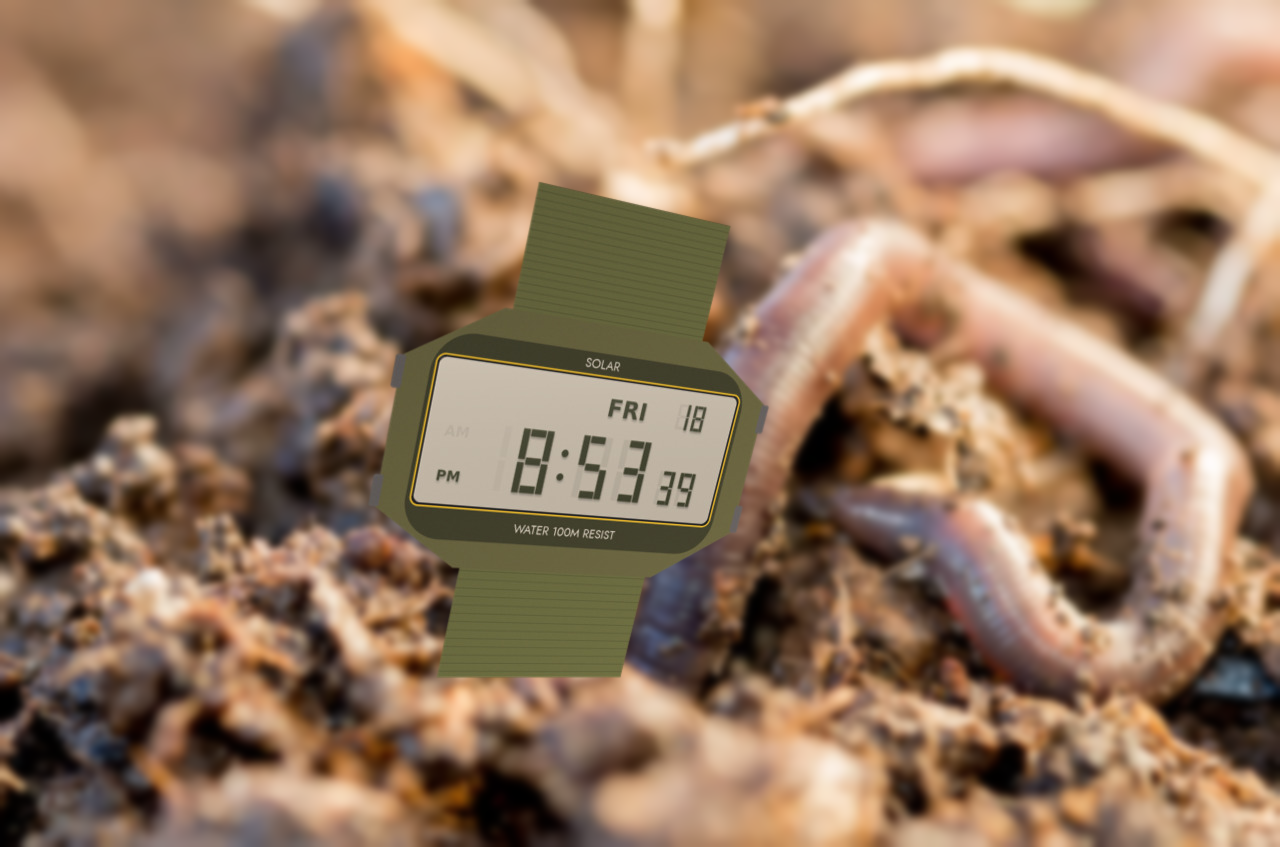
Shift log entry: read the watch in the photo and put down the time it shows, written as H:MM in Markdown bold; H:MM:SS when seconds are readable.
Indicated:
**8:53:39**
